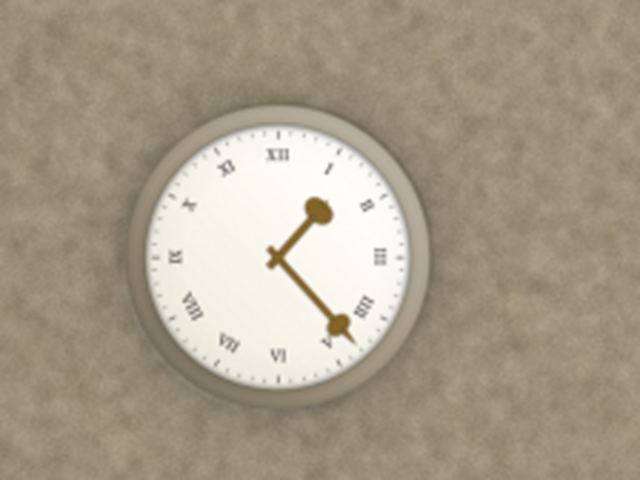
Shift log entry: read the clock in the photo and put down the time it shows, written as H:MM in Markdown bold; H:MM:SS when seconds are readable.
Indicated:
**1:23**
